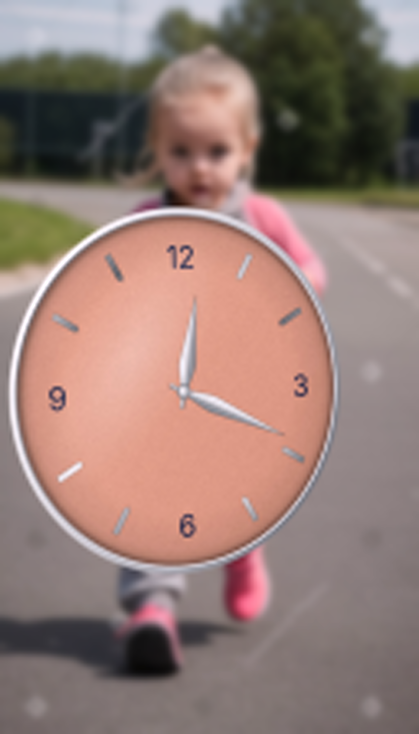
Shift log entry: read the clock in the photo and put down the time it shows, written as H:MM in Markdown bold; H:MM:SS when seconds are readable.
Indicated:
**12:19**
